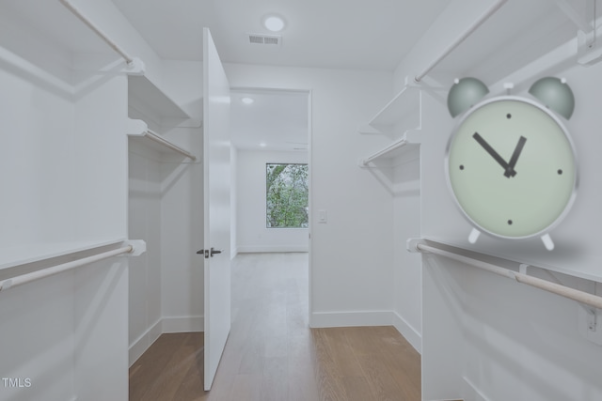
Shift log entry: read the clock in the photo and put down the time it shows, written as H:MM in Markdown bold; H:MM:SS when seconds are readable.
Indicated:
**12:52**
